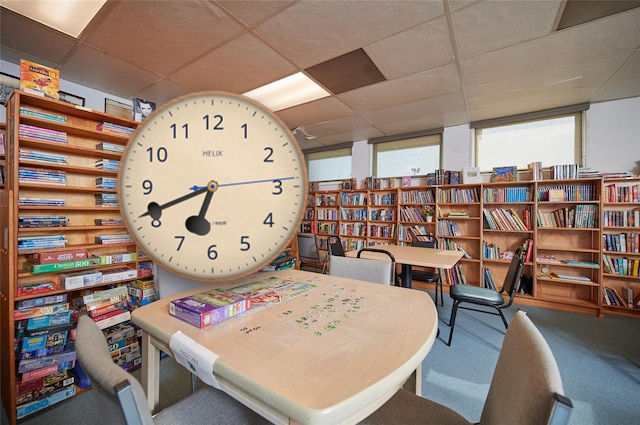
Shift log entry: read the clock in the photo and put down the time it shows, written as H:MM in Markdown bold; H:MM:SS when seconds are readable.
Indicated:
**6:41:14**
